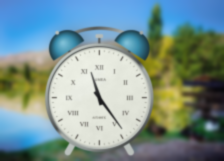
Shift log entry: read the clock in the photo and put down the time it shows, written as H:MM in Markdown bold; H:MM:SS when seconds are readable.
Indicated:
**11:24**
